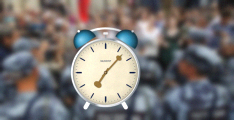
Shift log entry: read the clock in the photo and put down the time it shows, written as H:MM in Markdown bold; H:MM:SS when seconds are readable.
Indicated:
**7:07**
